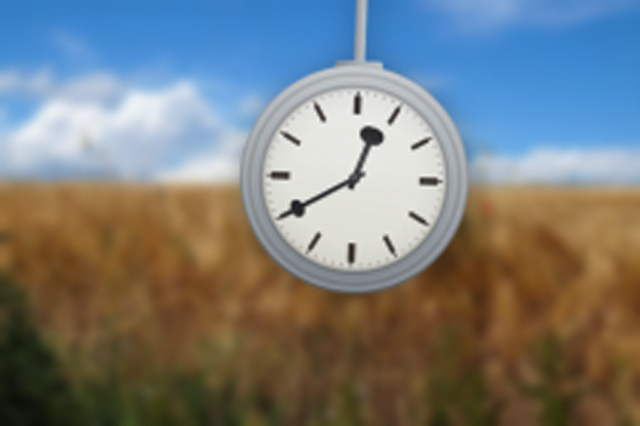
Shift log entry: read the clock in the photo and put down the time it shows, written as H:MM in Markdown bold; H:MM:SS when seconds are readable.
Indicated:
**12:40**
